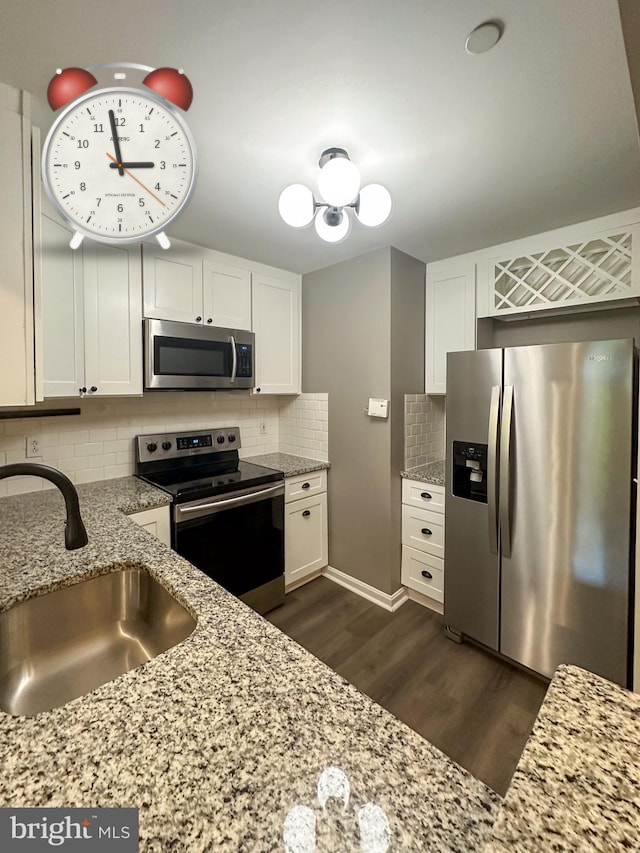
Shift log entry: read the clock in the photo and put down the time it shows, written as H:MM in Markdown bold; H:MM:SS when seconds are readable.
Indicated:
**2:58:22**
